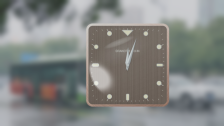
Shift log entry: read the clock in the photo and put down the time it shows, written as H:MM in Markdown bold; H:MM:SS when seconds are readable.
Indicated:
**12:03**
